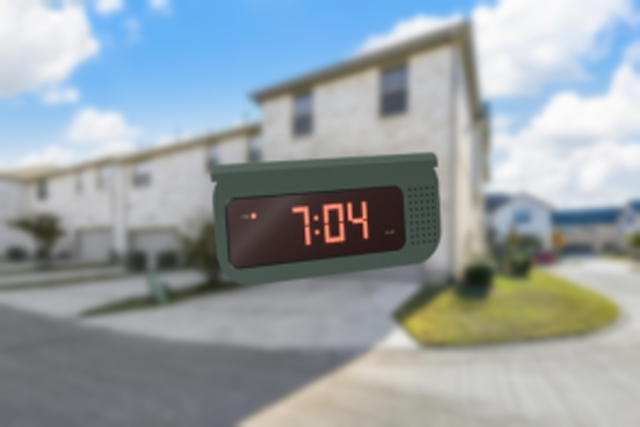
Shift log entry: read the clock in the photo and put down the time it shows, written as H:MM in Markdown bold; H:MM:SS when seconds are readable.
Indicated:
**7:04**
